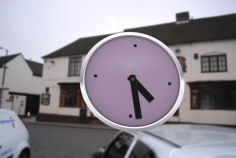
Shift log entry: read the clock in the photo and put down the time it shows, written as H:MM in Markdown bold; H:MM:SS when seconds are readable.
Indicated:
**4:28**
